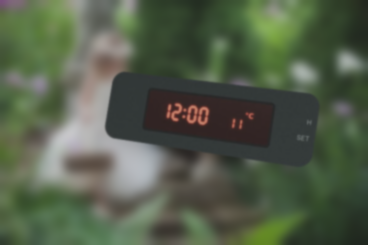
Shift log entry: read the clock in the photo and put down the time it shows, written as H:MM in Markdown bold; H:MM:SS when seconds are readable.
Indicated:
**12:00**
